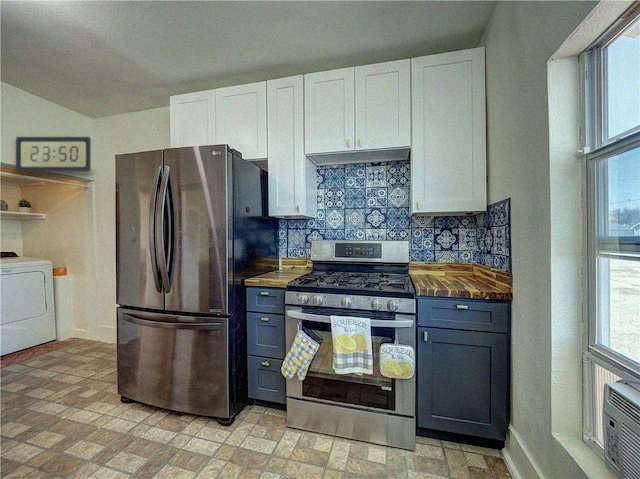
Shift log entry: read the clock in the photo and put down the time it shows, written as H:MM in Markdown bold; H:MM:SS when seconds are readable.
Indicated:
**23:50**
